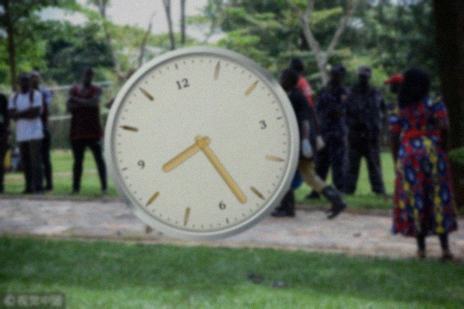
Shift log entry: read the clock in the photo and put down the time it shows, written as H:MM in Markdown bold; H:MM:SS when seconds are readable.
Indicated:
**8:27**
